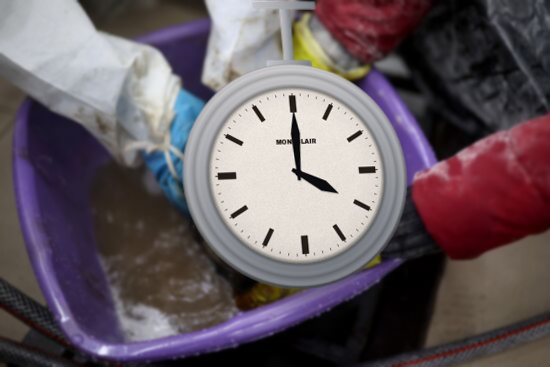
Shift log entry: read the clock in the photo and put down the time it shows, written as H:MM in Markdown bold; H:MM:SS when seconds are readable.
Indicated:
**4:00**
